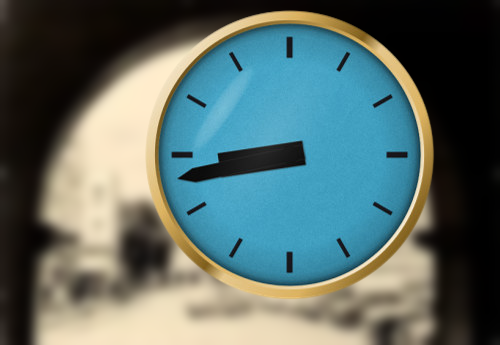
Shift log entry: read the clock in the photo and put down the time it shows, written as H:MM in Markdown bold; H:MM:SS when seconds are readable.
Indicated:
**8:43**
